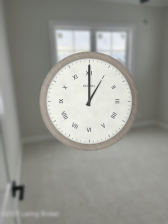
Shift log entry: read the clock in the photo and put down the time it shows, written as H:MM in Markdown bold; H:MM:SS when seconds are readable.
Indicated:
**1:00**
